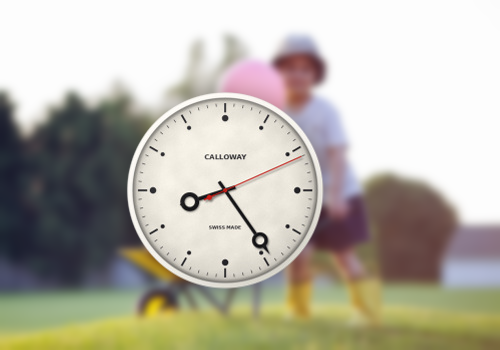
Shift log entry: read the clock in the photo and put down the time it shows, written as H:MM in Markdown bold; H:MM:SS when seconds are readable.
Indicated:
**8:24:11**
